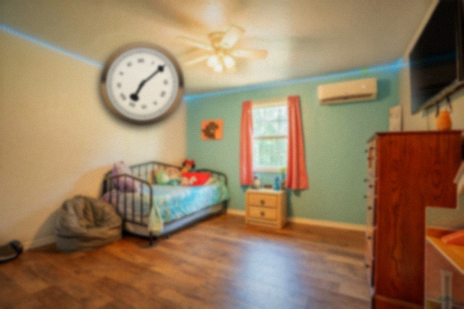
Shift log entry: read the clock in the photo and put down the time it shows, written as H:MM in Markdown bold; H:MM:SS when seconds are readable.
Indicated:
**7:09**
